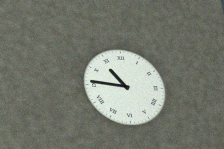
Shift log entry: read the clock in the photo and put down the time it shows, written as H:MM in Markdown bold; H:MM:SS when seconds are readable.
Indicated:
**10:46**
